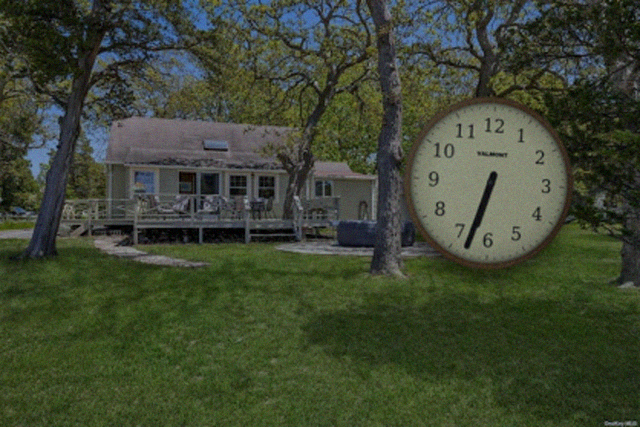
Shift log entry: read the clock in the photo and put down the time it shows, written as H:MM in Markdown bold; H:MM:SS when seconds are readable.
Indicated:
**6:33**
